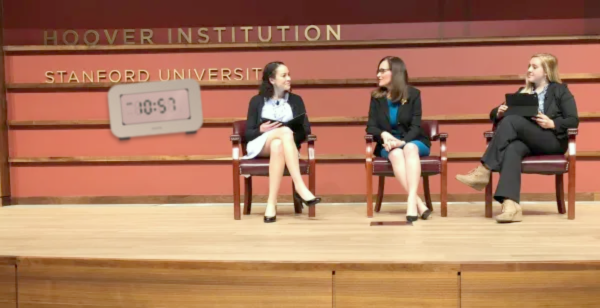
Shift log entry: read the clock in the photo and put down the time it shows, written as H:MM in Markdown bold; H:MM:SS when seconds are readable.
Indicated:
**10:57**
